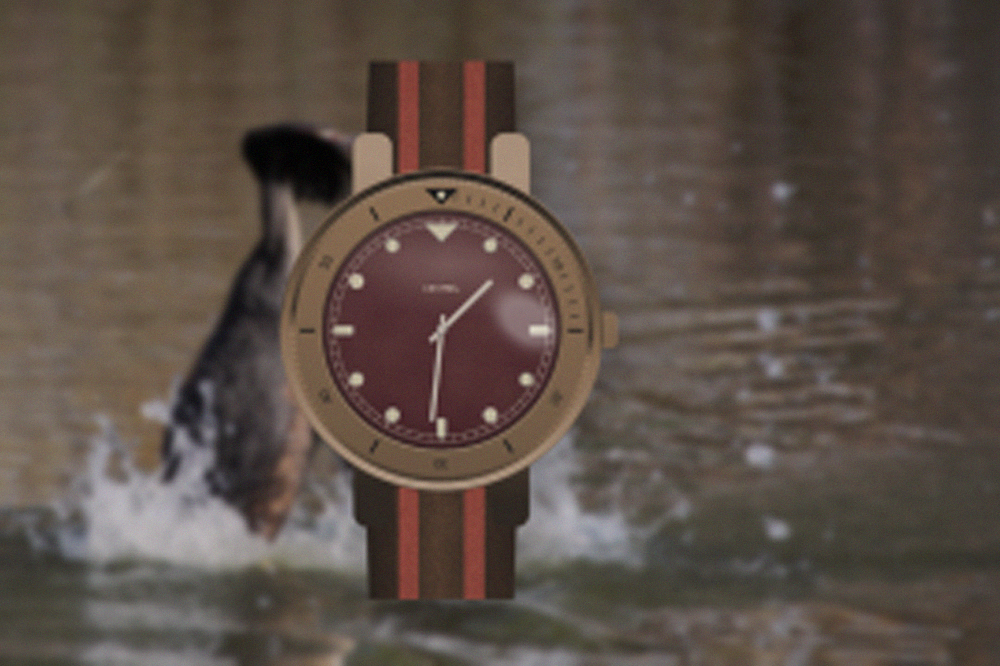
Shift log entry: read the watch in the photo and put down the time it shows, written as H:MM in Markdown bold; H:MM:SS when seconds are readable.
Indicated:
**1:31**
